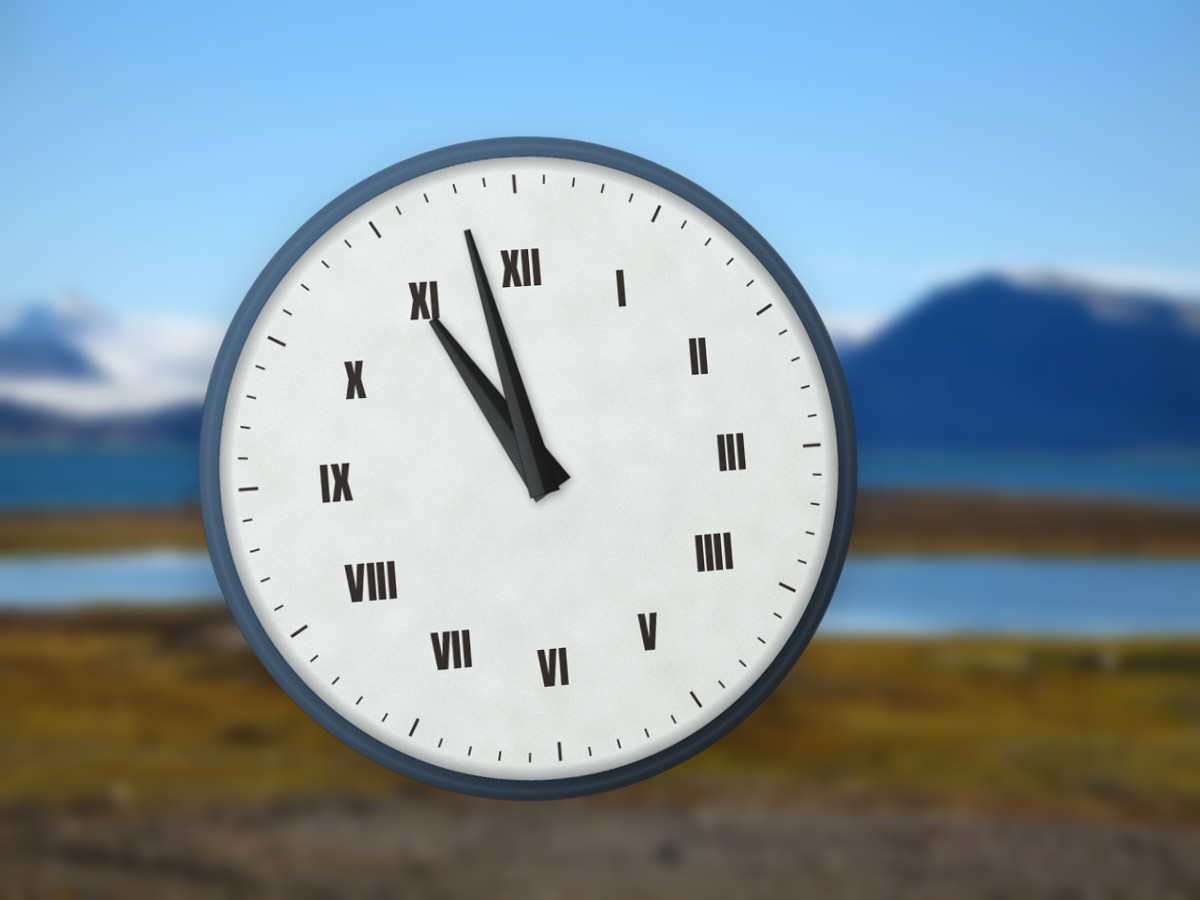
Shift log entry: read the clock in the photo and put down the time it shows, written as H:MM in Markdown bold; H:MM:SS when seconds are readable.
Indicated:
**10:58**
